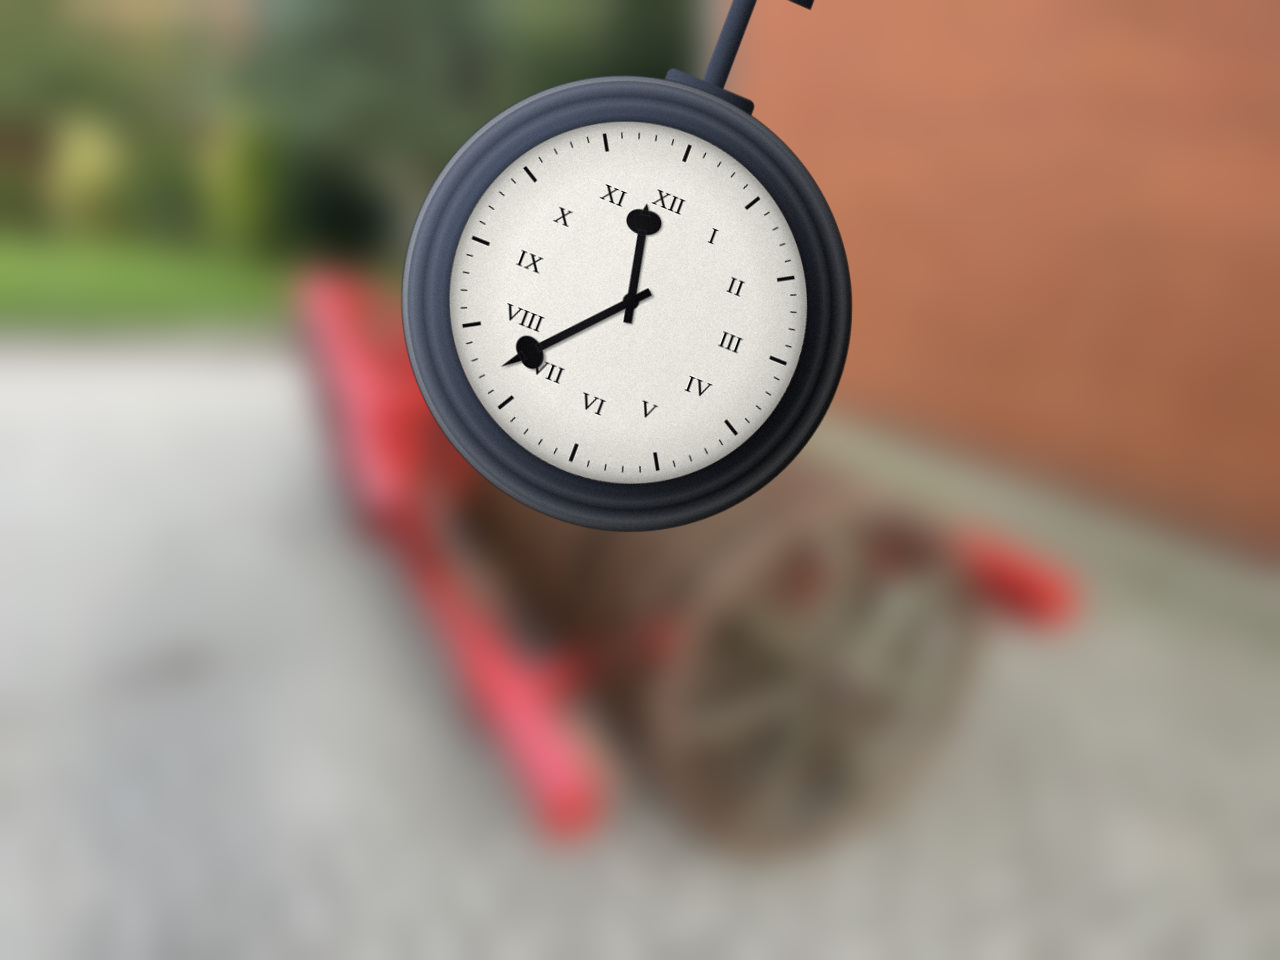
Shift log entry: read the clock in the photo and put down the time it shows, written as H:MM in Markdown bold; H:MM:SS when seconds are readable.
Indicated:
**11:37**
